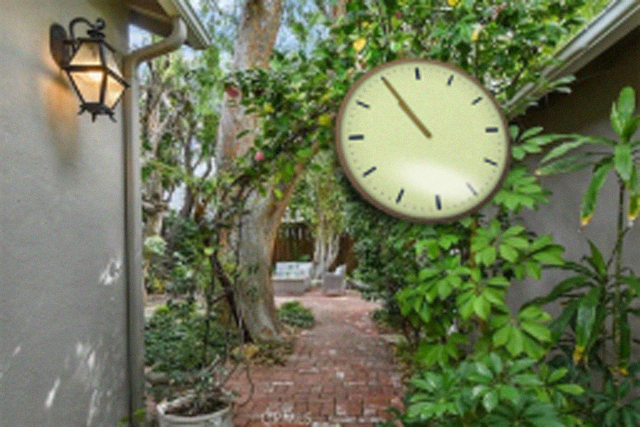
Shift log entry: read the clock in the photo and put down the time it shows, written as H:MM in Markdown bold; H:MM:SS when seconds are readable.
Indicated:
**10:55**
